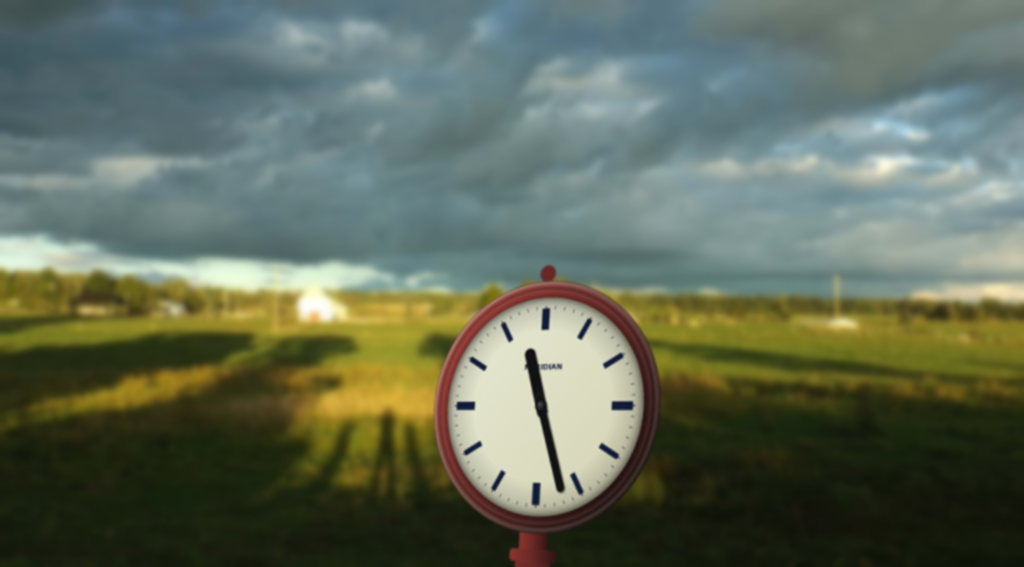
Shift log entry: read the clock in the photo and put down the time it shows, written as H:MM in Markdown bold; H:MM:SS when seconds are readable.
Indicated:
**11:27**
